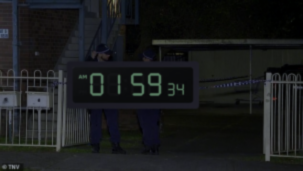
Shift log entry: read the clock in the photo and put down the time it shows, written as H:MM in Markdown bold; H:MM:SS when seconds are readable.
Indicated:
**1:59:34**
